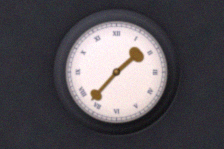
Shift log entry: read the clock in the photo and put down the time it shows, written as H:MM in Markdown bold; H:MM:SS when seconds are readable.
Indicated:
**1:37**
